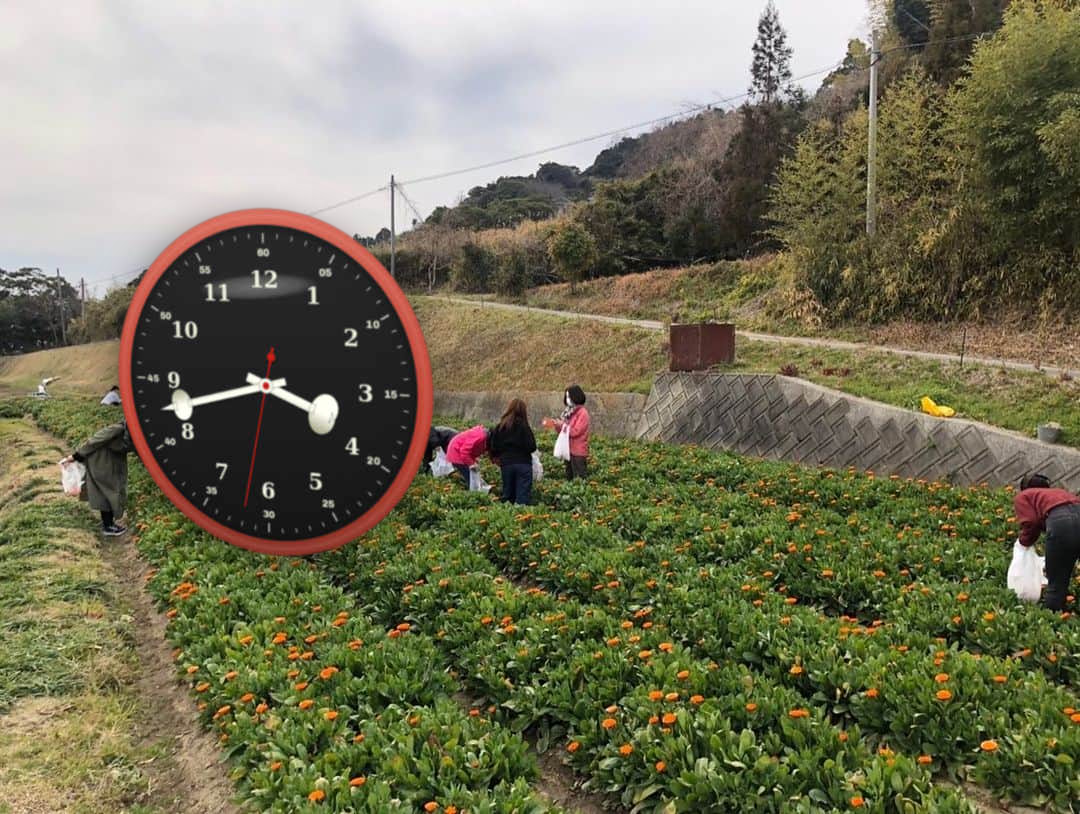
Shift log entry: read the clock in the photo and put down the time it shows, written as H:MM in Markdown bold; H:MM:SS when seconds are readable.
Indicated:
**3:42:32**
